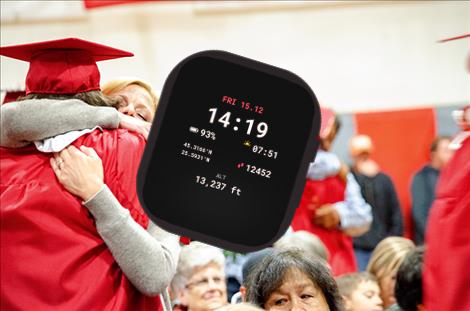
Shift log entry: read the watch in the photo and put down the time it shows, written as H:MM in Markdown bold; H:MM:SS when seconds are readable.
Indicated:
**14:19**
